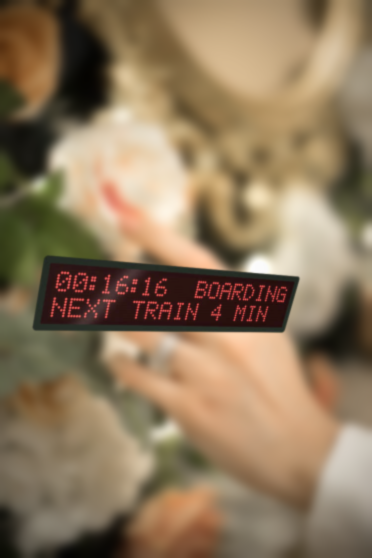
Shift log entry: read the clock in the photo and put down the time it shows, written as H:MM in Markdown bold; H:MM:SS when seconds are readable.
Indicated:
**0:16:16**
